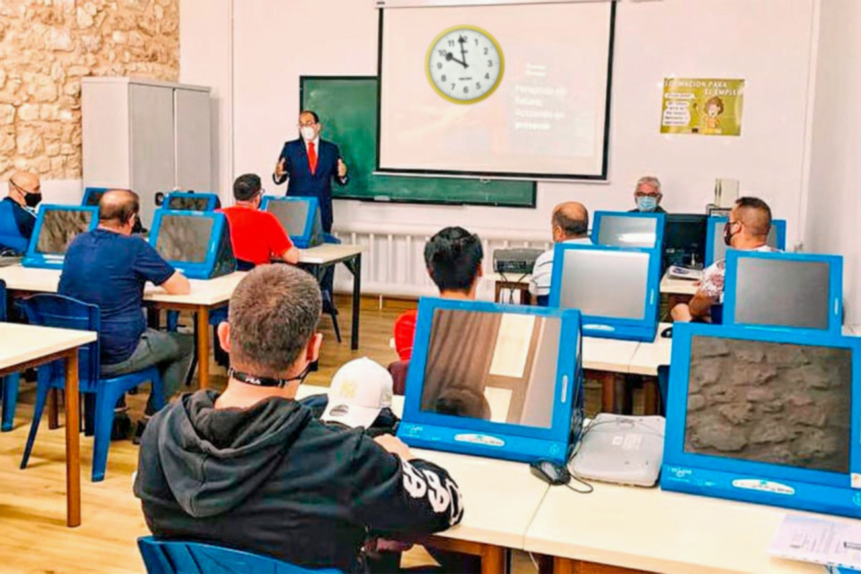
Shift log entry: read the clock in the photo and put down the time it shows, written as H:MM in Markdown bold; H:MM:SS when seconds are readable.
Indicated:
**9:59**
